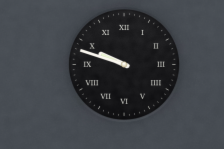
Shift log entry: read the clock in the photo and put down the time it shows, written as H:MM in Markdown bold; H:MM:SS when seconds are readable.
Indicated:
**9:48**
